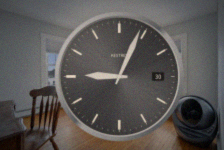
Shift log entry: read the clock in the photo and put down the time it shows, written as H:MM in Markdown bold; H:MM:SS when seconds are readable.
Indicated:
**9:04**
